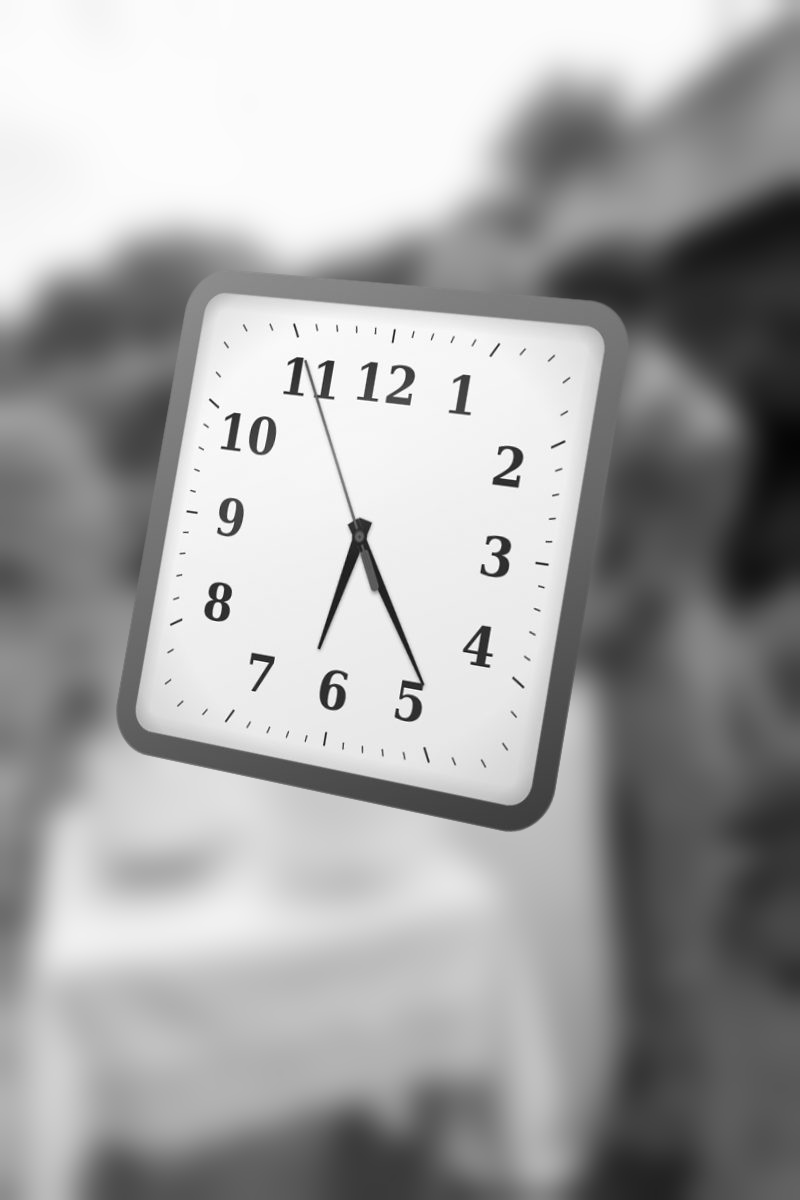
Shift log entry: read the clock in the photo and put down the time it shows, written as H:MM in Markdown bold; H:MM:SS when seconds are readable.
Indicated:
**6:23:55**
